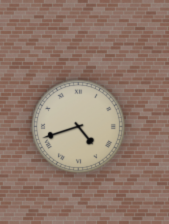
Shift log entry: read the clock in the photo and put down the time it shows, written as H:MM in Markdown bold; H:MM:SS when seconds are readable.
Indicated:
**4:42**
